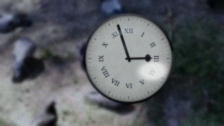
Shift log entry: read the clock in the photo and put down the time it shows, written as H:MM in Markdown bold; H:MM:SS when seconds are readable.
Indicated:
**2:57**
